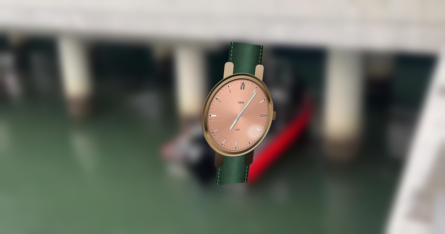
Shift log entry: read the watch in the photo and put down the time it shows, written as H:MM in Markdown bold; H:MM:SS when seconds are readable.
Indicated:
**7:06**
